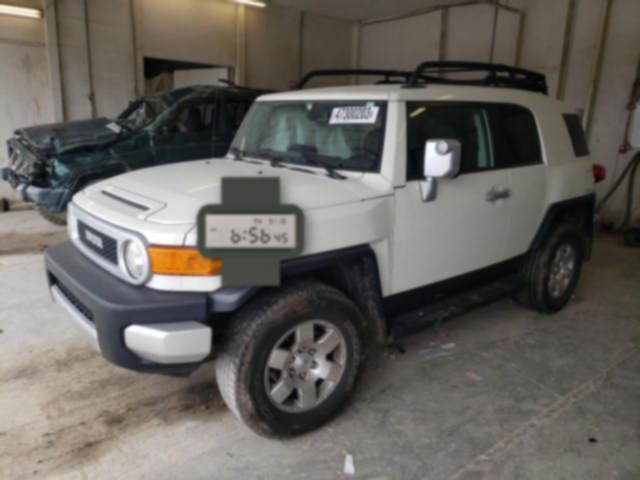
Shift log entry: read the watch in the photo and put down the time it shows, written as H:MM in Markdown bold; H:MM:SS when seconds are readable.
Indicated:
**6:56**
